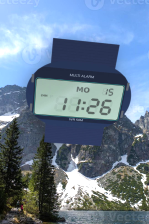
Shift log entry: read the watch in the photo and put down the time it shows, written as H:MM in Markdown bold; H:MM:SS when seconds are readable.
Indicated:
**11:26**
